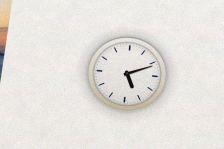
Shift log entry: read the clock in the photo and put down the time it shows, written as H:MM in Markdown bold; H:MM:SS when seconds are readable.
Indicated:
**5:11**
